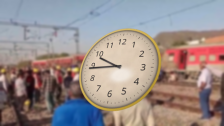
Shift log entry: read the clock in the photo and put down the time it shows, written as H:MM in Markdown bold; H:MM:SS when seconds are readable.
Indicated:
**9:44**
